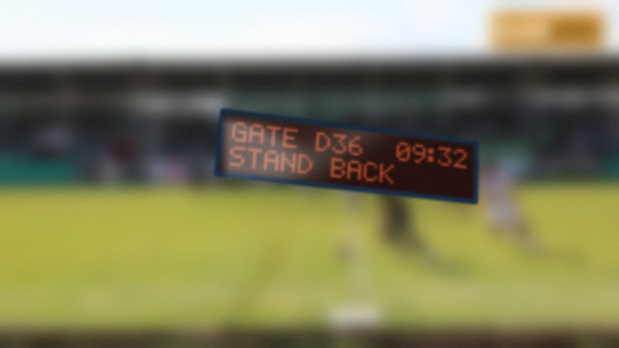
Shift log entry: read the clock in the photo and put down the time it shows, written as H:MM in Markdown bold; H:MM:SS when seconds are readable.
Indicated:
**9:32**
